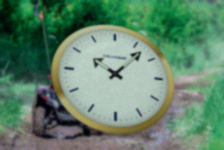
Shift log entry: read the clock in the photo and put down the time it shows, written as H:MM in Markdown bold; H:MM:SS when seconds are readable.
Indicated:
**10:07**
